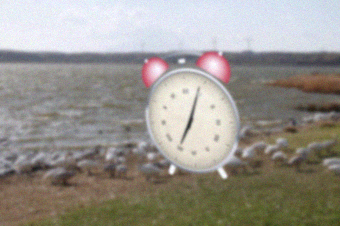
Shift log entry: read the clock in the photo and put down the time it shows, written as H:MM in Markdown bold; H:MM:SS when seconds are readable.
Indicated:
**7:04**
